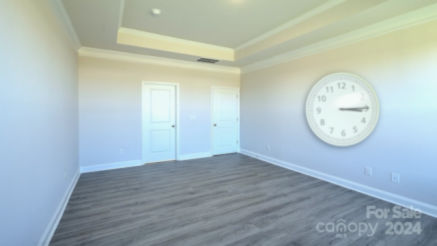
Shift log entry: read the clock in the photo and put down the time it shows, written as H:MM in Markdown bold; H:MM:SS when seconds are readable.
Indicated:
**3:15**
